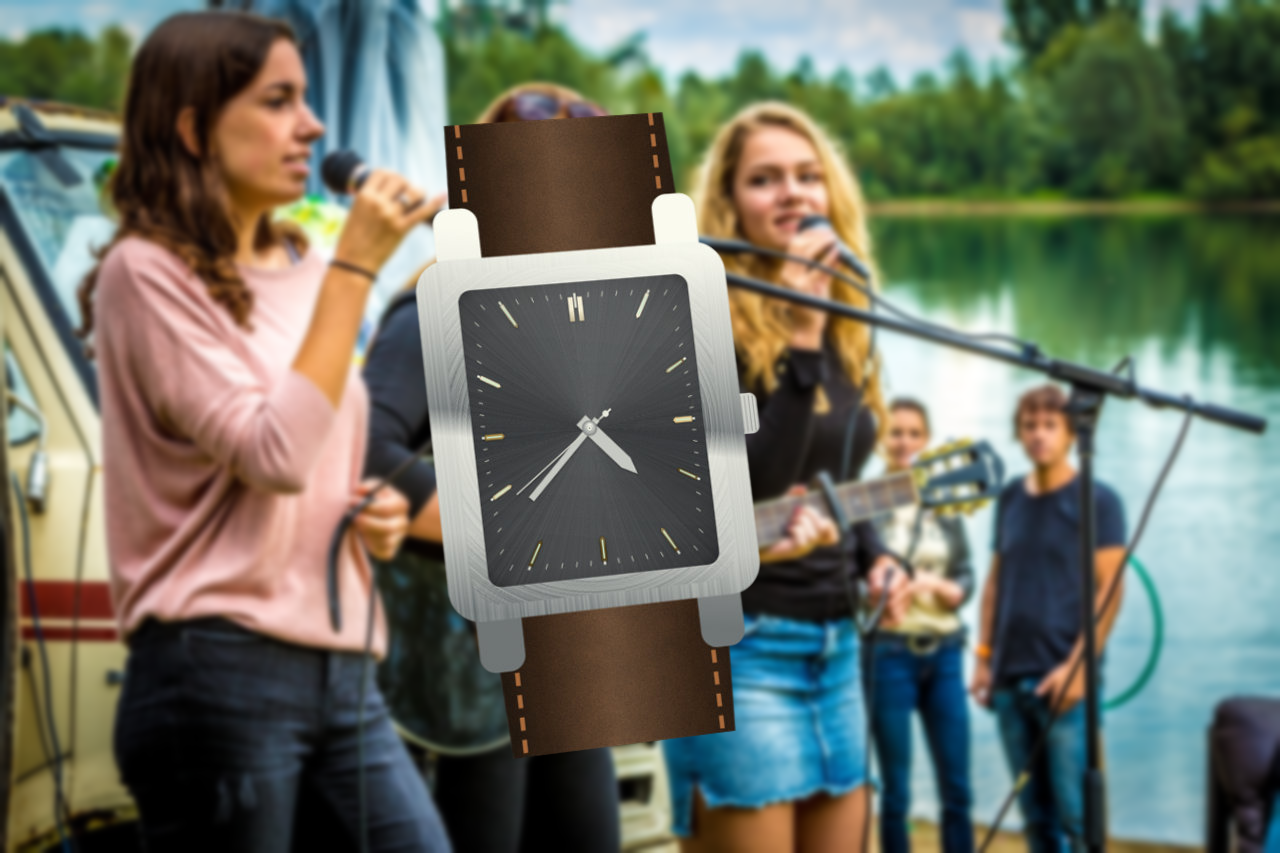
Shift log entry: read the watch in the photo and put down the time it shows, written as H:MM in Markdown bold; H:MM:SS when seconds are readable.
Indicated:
**4:37:39**
